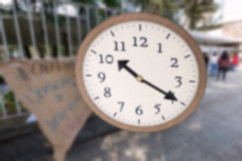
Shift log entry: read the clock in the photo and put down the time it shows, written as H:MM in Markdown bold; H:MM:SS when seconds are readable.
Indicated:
**10:20**
